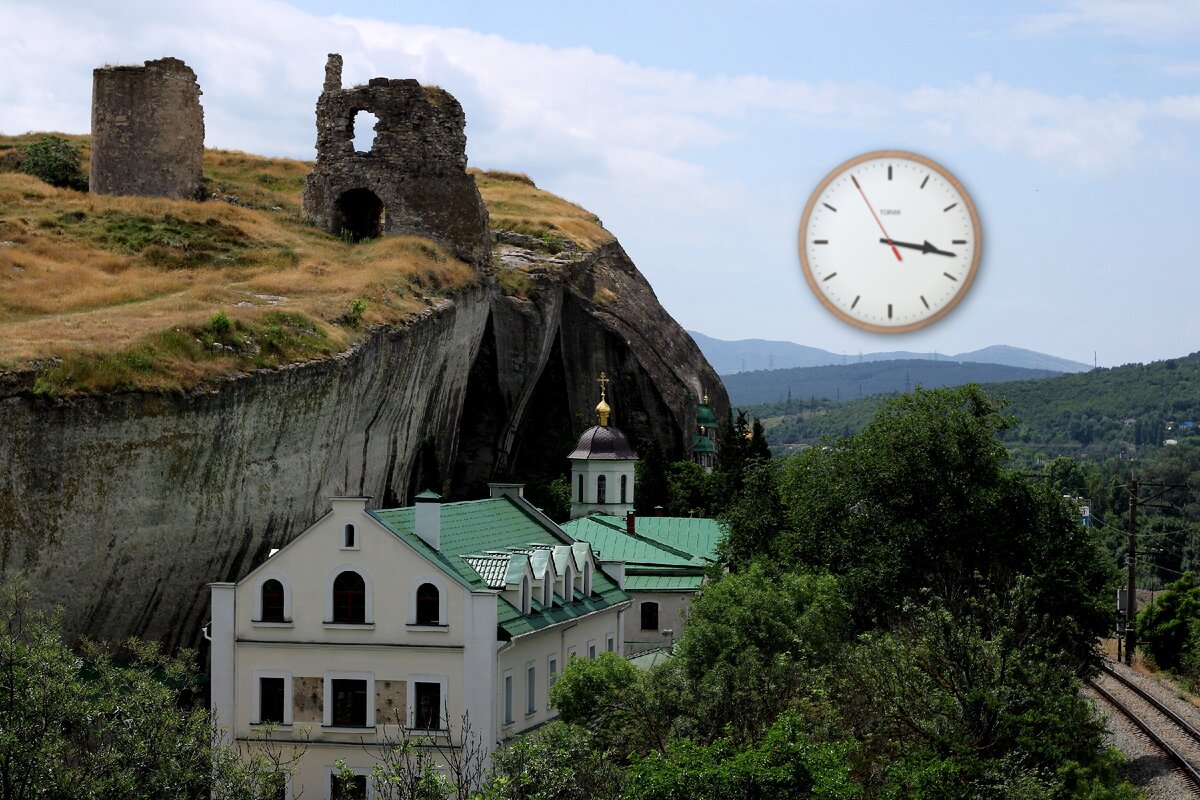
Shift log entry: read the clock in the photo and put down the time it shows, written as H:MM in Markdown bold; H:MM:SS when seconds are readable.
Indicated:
**3:16:55**
